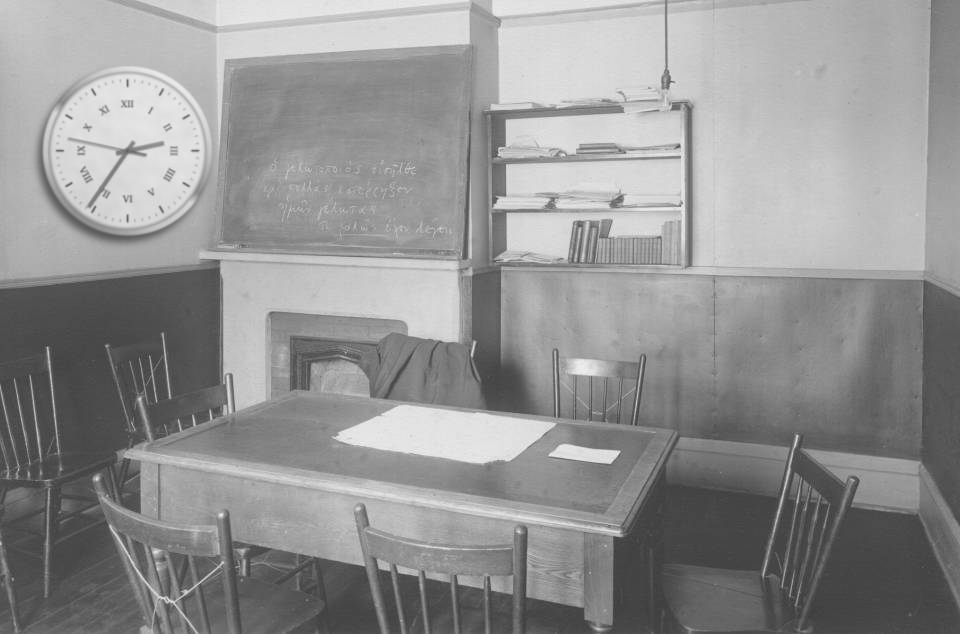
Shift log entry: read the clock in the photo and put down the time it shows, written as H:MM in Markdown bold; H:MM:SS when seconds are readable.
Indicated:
**2:35:47**
